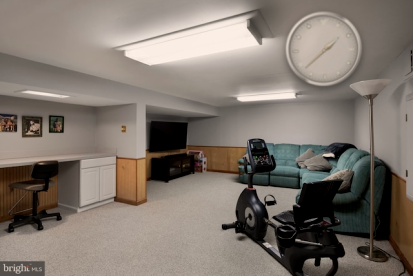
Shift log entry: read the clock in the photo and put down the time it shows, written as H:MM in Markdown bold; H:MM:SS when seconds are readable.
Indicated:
**1:38**
